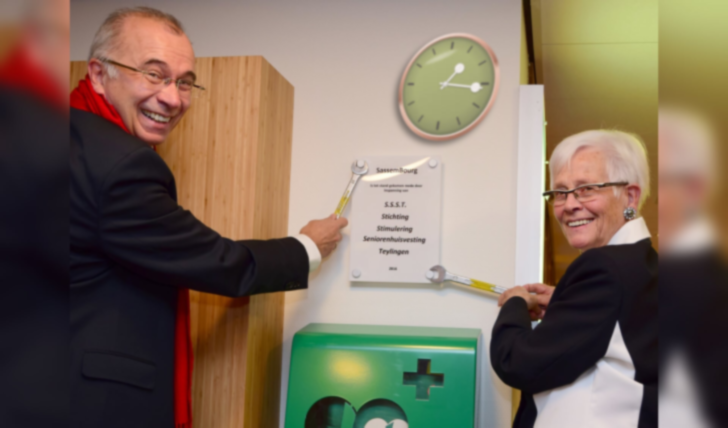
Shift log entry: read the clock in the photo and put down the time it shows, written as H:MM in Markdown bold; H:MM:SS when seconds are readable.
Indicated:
**1:16**
